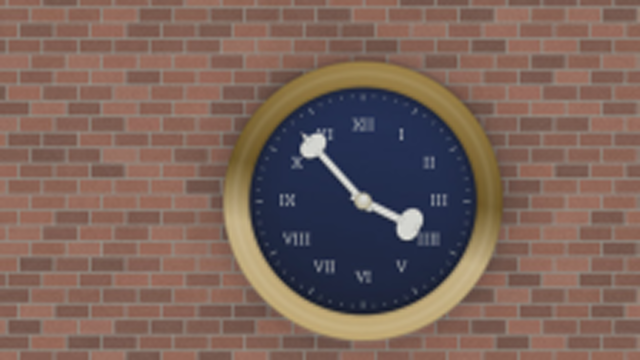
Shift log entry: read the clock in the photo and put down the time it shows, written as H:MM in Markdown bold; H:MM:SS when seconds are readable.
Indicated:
**3:53**
